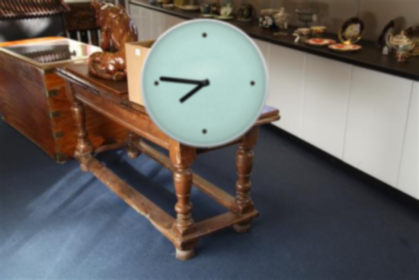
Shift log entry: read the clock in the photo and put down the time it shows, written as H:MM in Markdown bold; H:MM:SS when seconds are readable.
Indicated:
**7:46**
